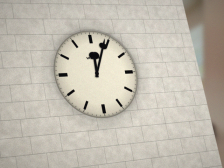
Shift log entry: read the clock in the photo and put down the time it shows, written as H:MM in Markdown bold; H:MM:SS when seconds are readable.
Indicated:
**12:04**
